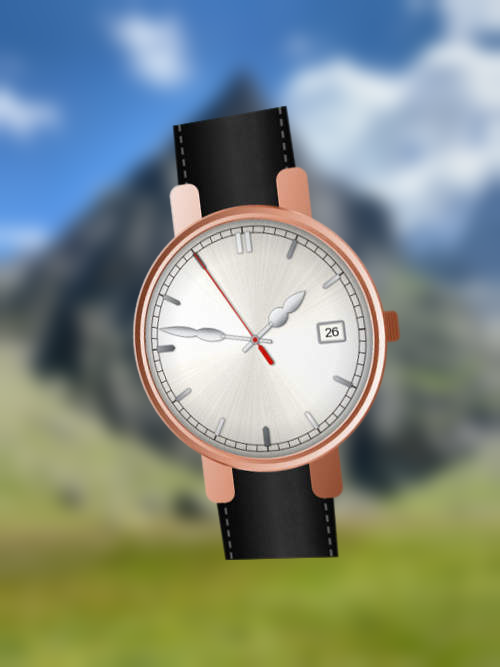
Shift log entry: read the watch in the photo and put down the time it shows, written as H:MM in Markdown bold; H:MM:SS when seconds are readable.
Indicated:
**1:46:55**
